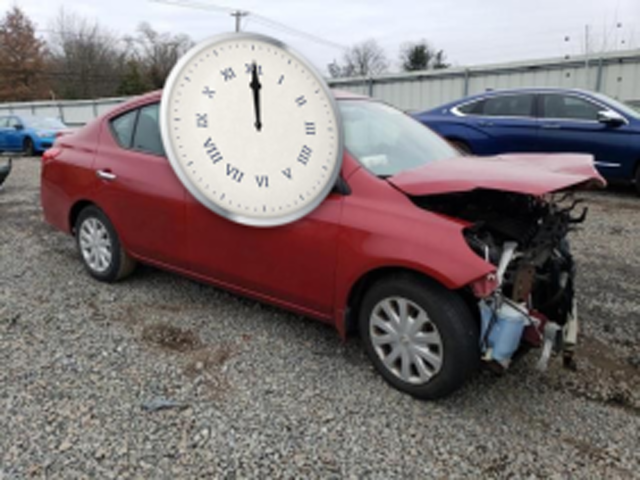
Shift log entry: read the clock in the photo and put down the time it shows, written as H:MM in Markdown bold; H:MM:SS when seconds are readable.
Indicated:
**12:00**
